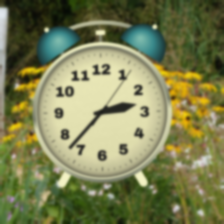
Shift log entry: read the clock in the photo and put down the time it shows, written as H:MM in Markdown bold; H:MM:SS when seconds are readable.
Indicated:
**2:37:06**
